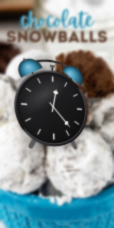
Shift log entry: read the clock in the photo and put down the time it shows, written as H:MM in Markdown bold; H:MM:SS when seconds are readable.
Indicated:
**12:23**
